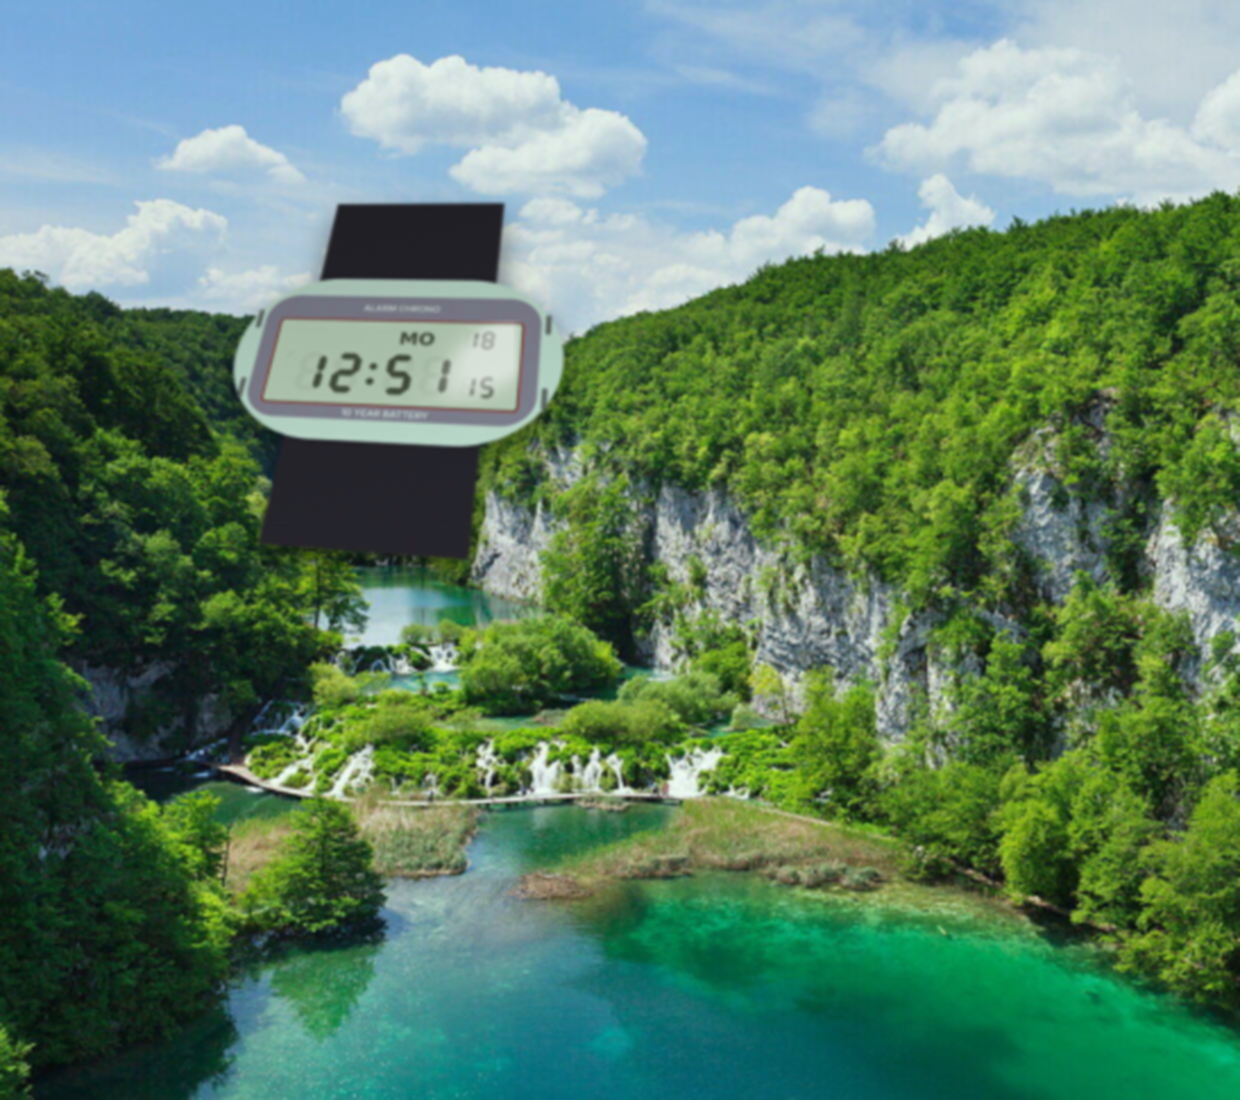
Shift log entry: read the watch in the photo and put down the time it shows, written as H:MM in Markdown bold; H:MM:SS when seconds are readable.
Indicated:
**12:51:15**
